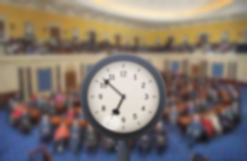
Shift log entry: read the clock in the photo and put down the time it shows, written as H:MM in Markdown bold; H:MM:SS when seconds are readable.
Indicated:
**6:52**
